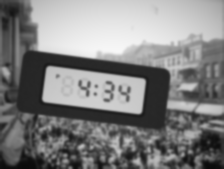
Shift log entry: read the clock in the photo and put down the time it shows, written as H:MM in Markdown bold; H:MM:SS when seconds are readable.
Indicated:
**4:34**
